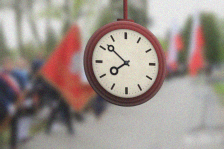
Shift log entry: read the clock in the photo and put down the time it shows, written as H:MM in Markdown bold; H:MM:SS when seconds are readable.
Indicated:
**7:52**
